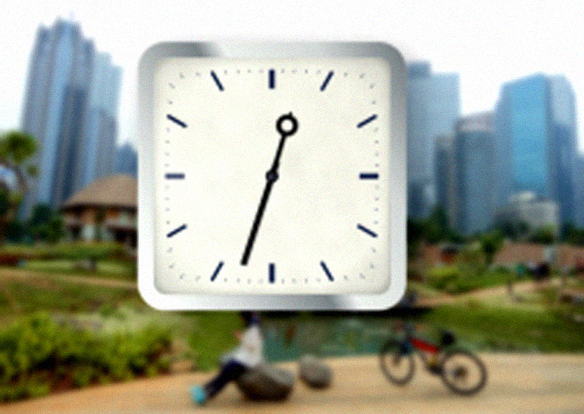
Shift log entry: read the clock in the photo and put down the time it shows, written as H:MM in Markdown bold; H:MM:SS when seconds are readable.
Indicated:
**12:33**
